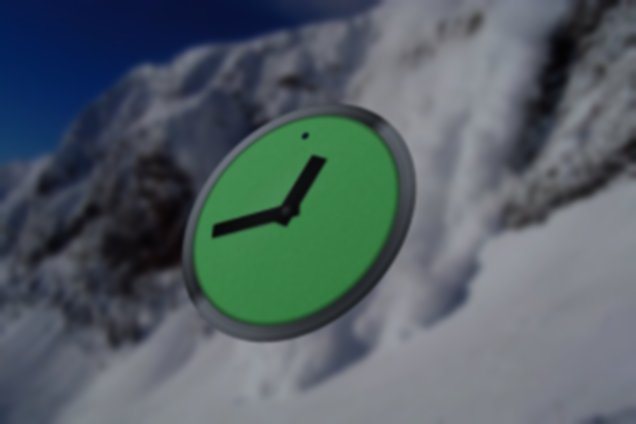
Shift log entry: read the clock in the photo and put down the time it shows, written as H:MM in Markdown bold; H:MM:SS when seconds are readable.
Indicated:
**12:43**
